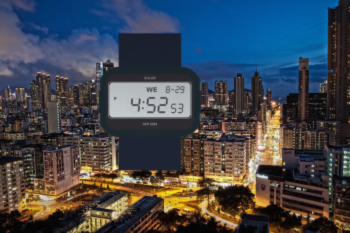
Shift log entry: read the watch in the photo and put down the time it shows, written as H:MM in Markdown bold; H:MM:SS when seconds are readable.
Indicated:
**4:52:53**
